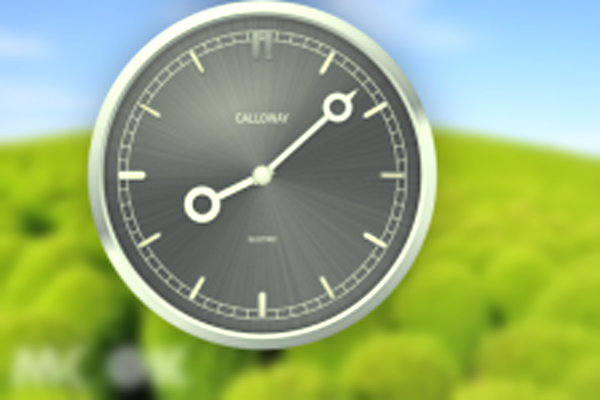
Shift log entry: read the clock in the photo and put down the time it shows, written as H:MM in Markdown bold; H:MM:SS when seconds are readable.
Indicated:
**8:08**
